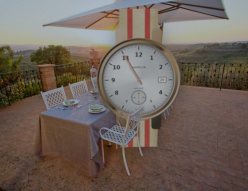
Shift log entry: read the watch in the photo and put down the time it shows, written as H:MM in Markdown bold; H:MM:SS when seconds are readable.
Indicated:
**10:55**
